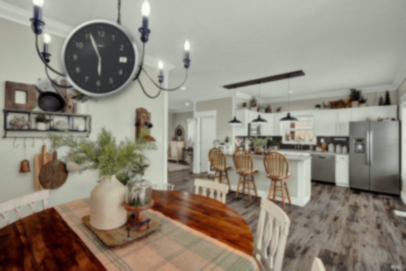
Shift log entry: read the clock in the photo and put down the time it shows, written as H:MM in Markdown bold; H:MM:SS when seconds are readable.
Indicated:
**5:56**
